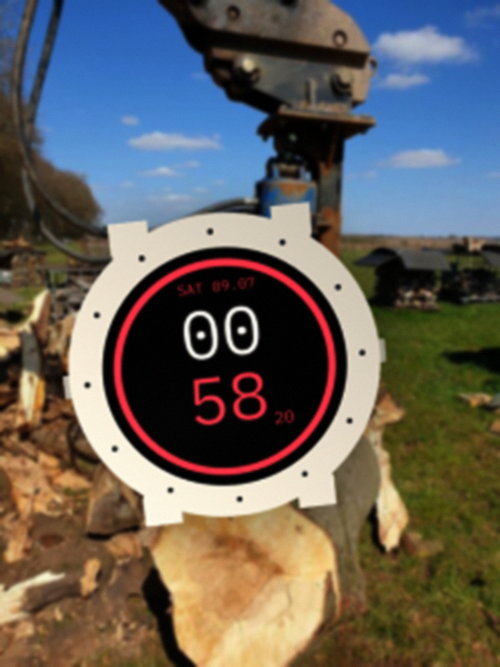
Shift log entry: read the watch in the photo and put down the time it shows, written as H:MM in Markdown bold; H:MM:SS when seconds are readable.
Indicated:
**0:58**
